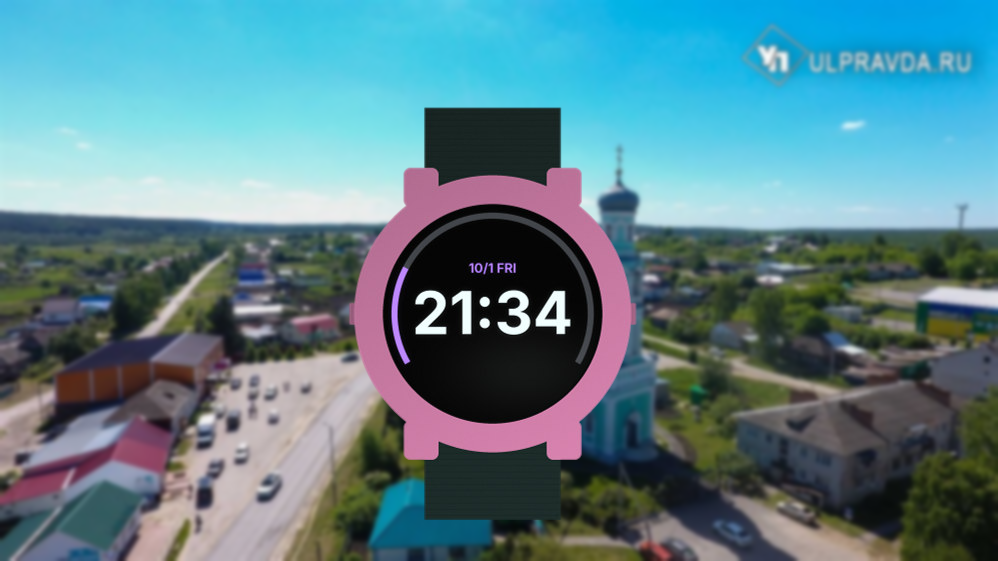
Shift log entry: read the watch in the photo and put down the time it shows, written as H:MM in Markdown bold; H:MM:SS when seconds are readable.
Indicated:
**21:34**
